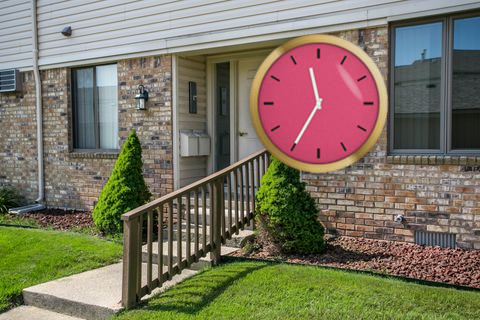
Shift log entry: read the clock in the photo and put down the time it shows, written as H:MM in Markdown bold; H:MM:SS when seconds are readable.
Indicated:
**11:35**
